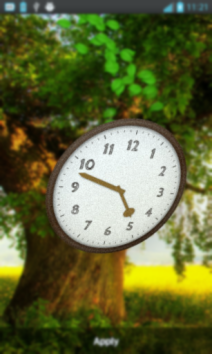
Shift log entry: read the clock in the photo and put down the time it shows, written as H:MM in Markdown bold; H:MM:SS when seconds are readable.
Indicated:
**4:48**
